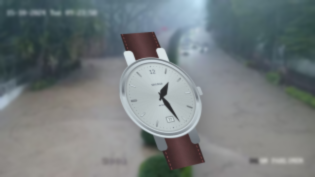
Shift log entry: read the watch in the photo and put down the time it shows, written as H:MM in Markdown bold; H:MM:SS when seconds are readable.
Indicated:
**1:27**
